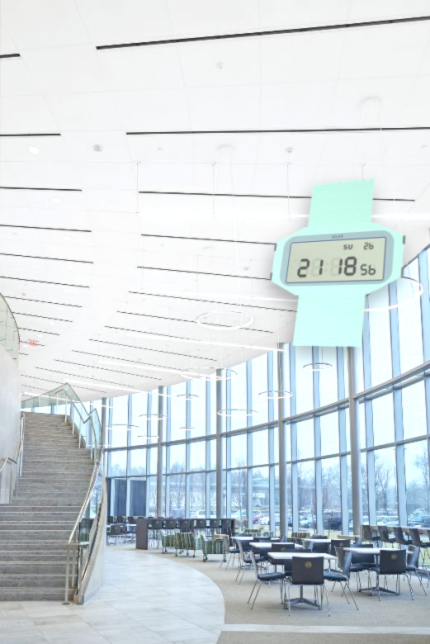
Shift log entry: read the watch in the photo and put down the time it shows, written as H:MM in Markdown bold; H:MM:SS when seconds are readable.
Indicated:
**21:18:56**
